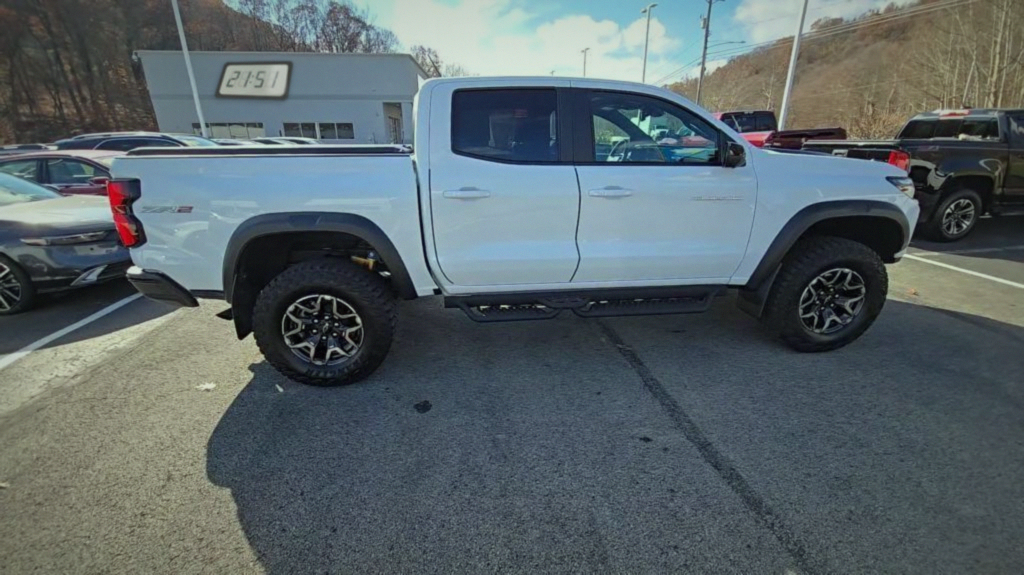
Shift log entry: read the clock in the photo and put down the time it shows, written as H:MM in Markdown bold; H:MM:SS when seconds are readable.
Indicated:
**21:51**
